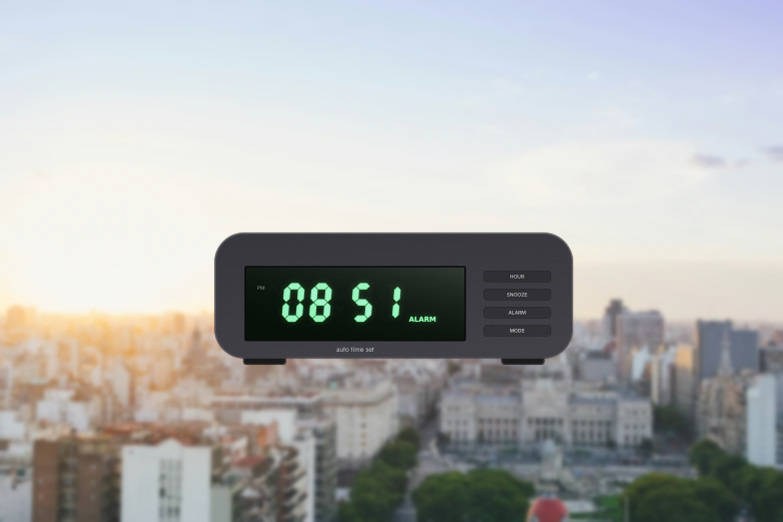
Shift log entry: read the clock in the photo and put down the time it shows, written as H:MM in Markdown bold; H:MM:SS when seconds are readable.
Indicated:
**8:51**
